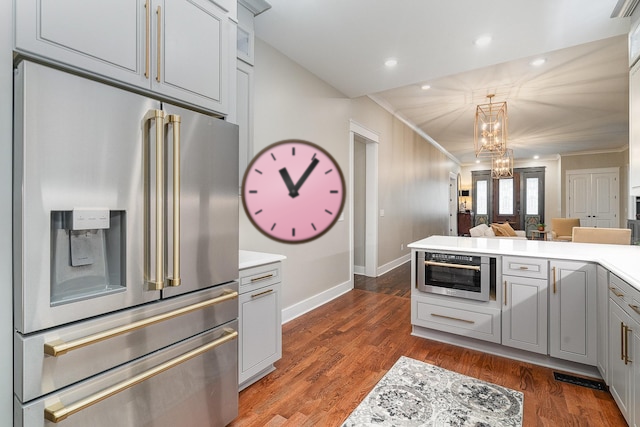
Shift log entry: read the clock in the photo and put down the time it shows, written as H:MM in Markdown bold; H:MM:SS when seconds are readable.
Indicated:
**11:06**
